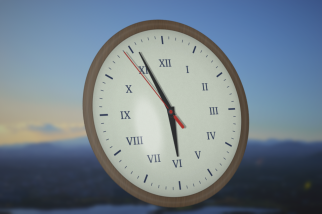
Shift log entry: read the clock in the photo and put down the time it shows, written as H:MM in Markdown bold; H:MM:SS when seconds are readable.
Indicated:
**5:55:54**
